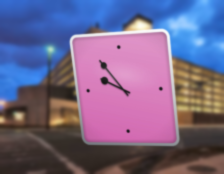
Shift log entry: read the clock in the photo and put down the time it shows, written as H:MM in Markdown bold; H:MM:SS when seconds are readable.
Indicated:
**9:54**
